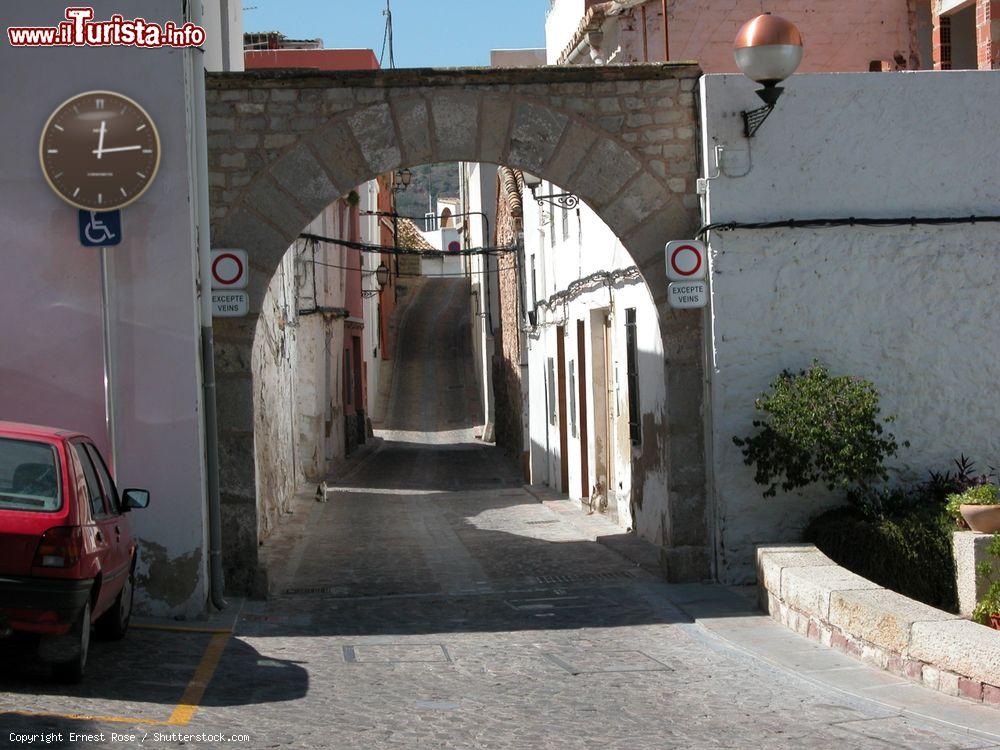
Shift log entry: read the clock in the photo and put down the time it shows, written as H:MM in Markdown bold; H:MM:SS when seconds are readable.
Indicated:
**12:14**
